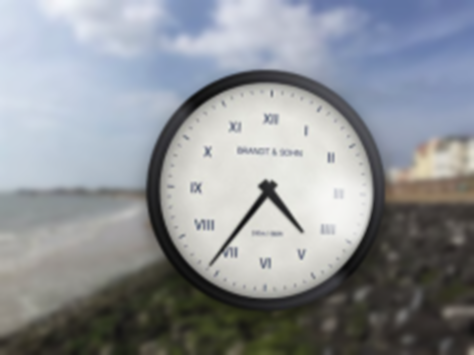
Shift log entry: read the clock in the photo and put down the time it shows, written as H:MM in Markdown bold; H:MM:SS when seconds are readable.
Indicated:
**4:36**
